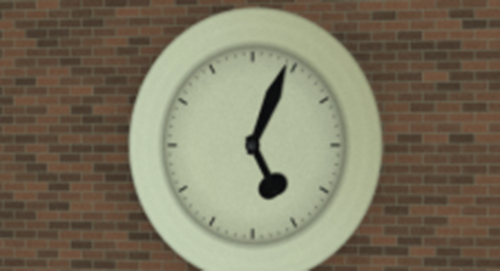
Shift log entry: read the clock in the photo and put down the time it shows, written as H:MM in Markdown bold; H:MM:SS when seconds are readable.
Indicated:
**5:04**
